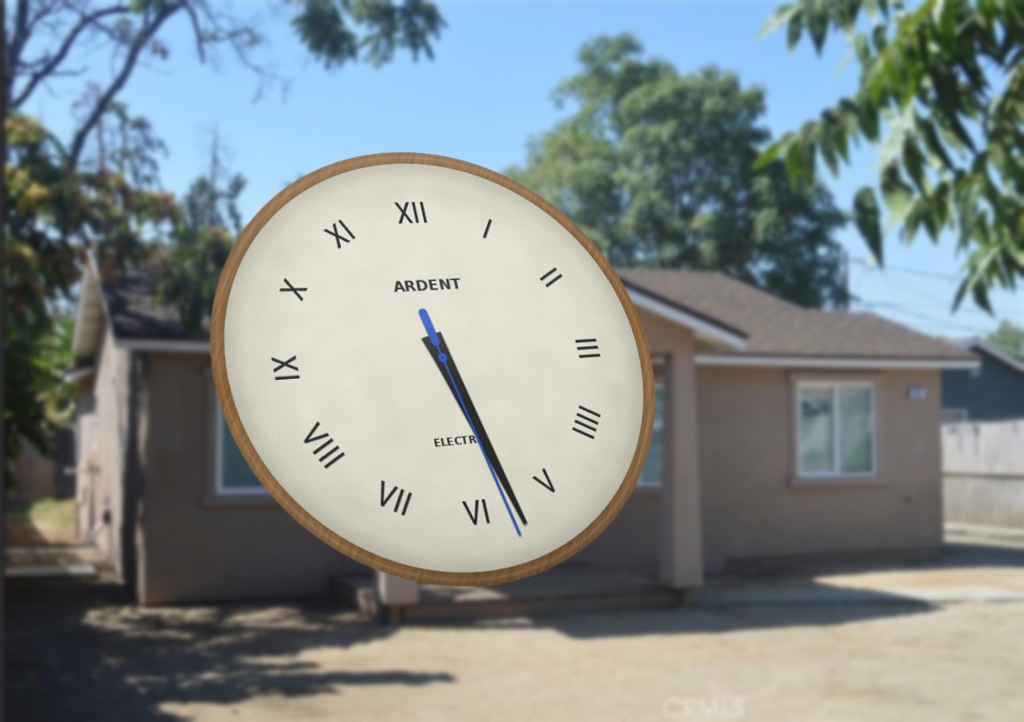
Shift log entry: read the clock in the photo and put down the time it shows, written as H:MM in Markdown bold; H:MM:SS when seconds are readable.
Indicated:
**5:27:28**
